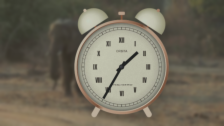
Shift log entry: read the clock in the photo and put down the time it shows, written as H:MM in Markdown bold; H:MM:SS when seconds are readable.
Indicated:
**1:35**
